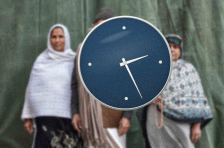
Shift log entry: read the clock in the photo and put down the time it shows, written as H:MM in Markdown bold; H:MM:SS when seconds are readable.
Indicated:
**2:26**
